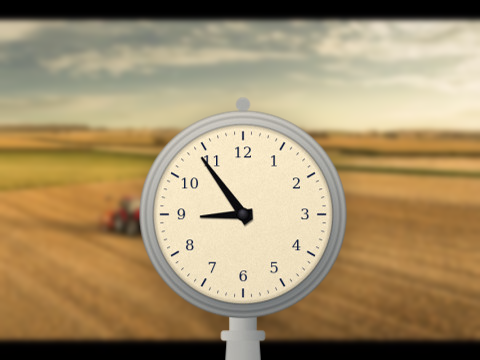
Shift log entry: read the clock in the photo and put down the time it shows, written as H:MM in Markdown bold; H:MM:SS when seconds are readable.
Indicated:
**8:54**
